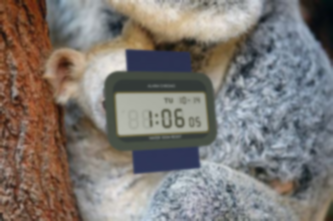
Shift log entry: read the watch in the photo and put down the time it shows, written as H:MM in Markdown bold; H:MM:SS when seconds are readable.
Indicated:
**1:06**
